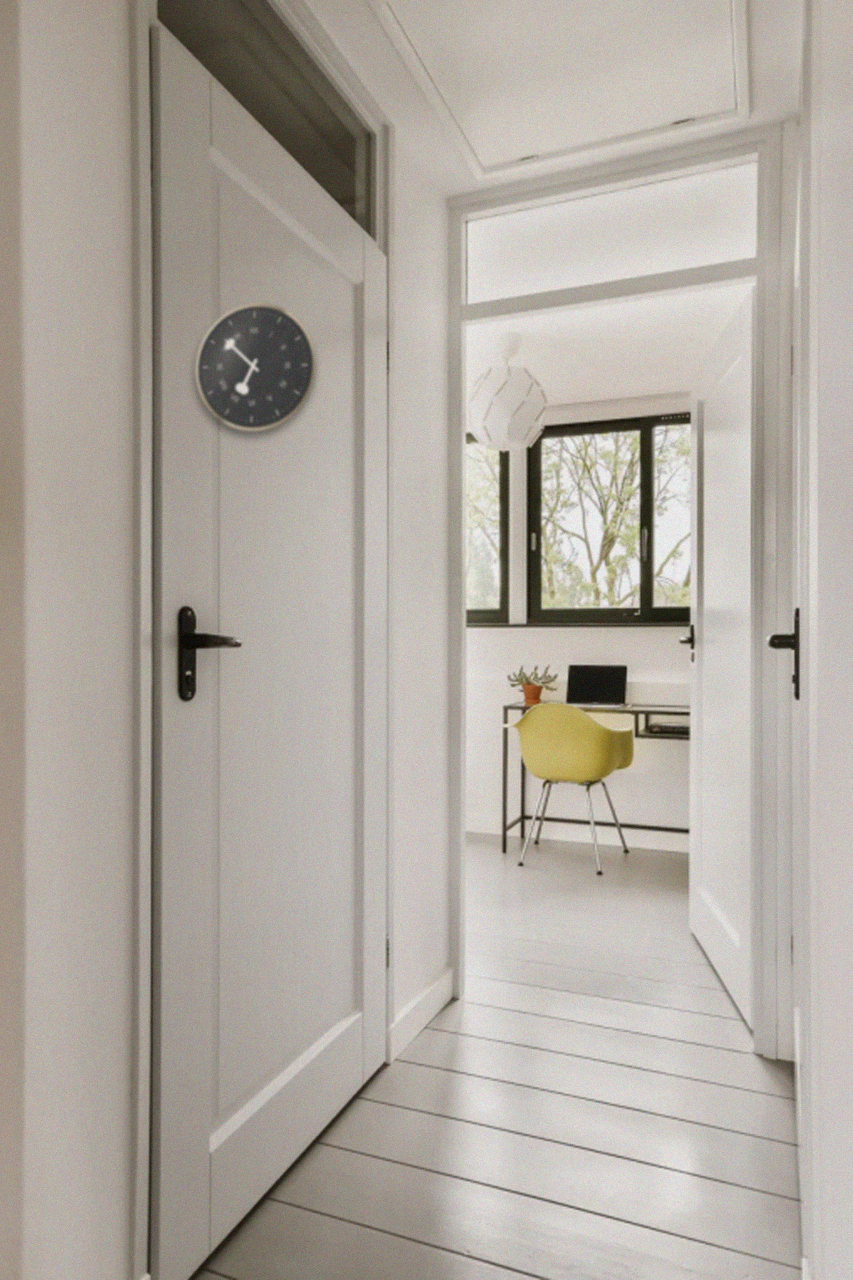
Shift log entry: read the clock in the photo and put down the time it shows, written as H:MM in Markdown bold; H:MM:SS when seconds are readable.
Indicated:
**6:52**
